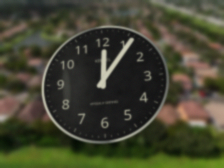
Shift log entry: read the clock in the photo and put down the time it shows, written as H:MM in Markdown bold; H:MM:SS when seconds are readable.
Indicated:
**12:06**
